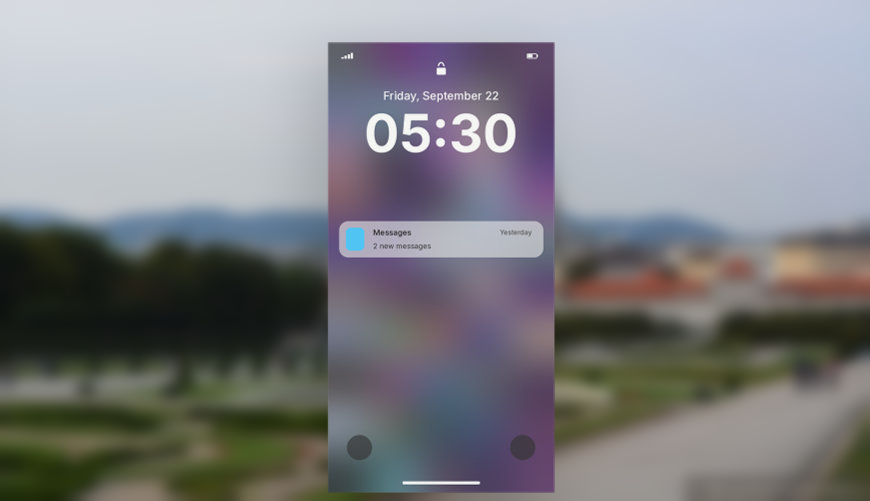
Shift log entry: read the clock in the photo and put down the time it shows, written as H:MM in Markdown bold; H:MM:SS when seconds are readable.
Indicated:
**5:30**
